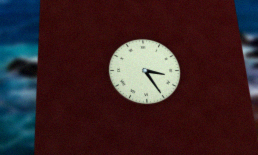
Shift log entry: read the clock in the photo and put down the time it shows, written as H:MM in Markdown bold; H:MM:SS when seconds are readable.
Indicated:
**3:25**
